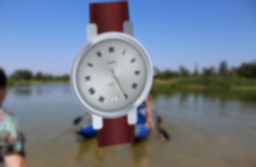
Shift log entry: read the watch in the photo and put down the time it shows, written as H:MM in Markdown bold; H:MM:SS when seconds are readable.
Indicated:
**5:26**
